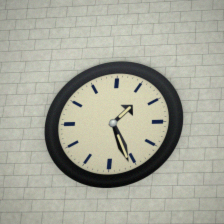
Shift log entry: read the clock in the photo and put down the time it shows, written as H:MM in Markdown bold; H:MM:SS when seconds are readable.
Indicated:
**1:26**
